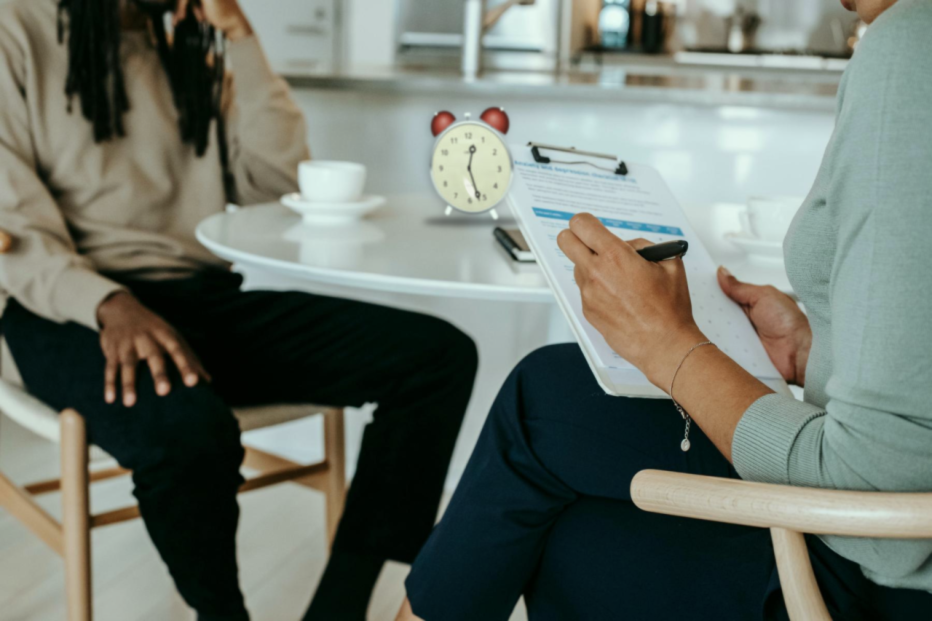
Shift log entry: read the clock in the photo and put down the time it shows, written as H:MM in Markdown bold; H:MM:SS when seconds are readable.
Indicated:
**12:27**
